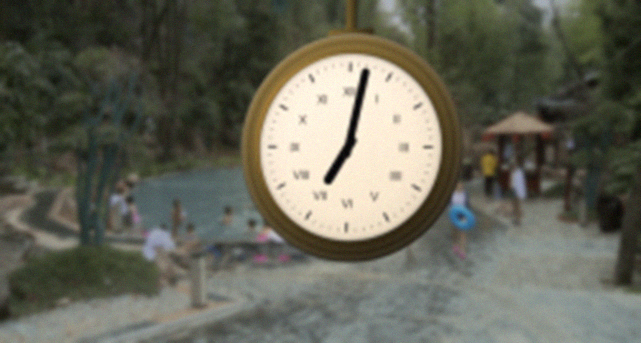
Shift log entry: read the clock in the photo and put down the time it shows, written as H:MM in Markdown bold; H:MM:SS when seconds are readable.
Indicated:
**7:02**
